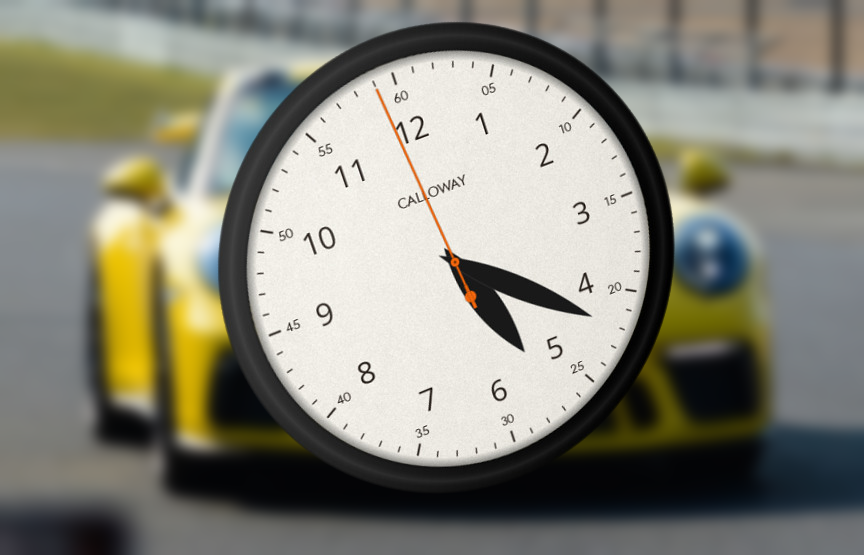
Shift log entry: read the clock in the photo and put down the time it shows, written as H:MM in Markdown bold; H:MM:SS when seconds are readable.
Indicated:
**5:21:59**
